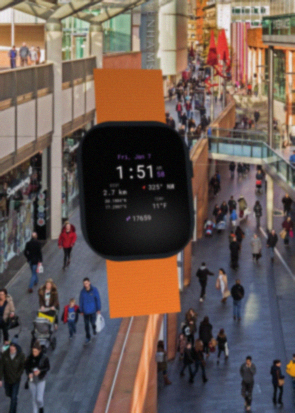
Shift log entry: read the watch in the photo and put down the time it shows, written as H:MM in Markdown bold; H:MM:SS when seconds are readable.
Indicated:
**1:51**
